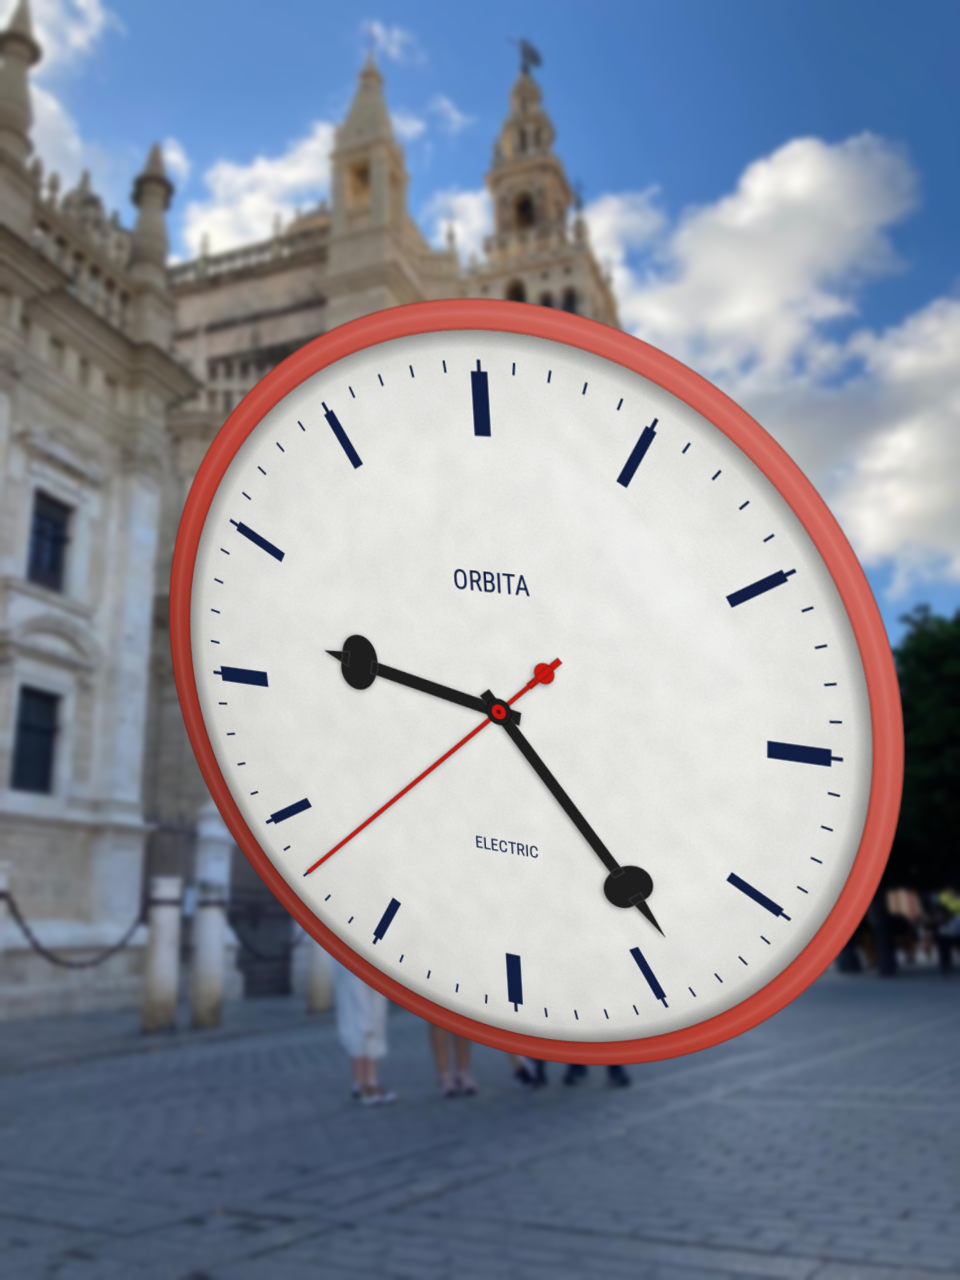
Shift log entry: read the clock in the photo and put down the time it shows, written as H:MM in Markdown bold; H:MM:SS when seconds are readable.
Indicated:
**9:23:38**
